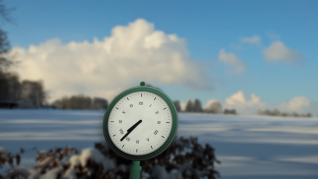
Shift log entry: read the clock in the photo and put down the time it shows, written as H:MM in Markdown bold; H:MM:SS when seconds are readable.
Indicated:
**7:37**
